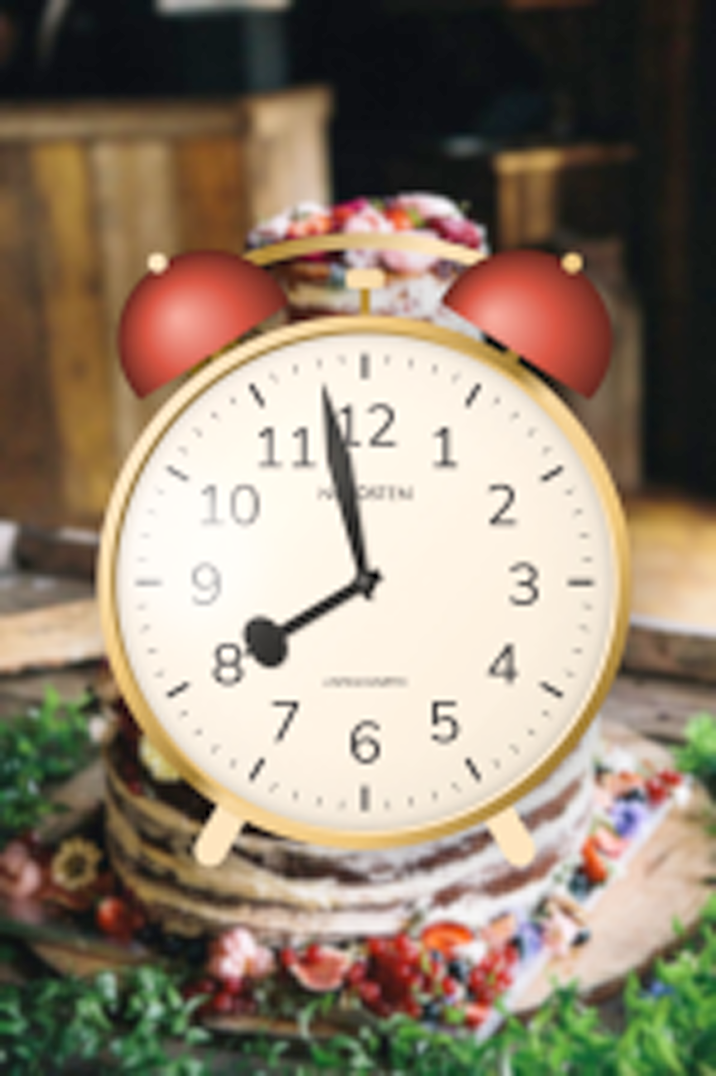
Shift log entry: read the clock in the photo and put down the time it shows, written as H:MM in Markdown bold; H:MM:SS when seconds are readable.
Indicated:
**7:58**
